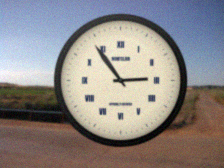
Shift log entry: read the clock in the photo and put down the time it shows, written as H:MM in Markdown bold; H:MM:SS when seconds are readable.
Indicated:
**2:54**
